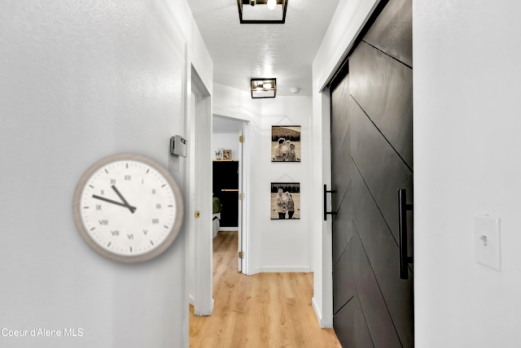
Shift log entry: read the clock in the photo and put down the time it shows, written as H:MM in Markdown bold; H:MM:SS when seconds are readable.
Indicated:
**10:48**
